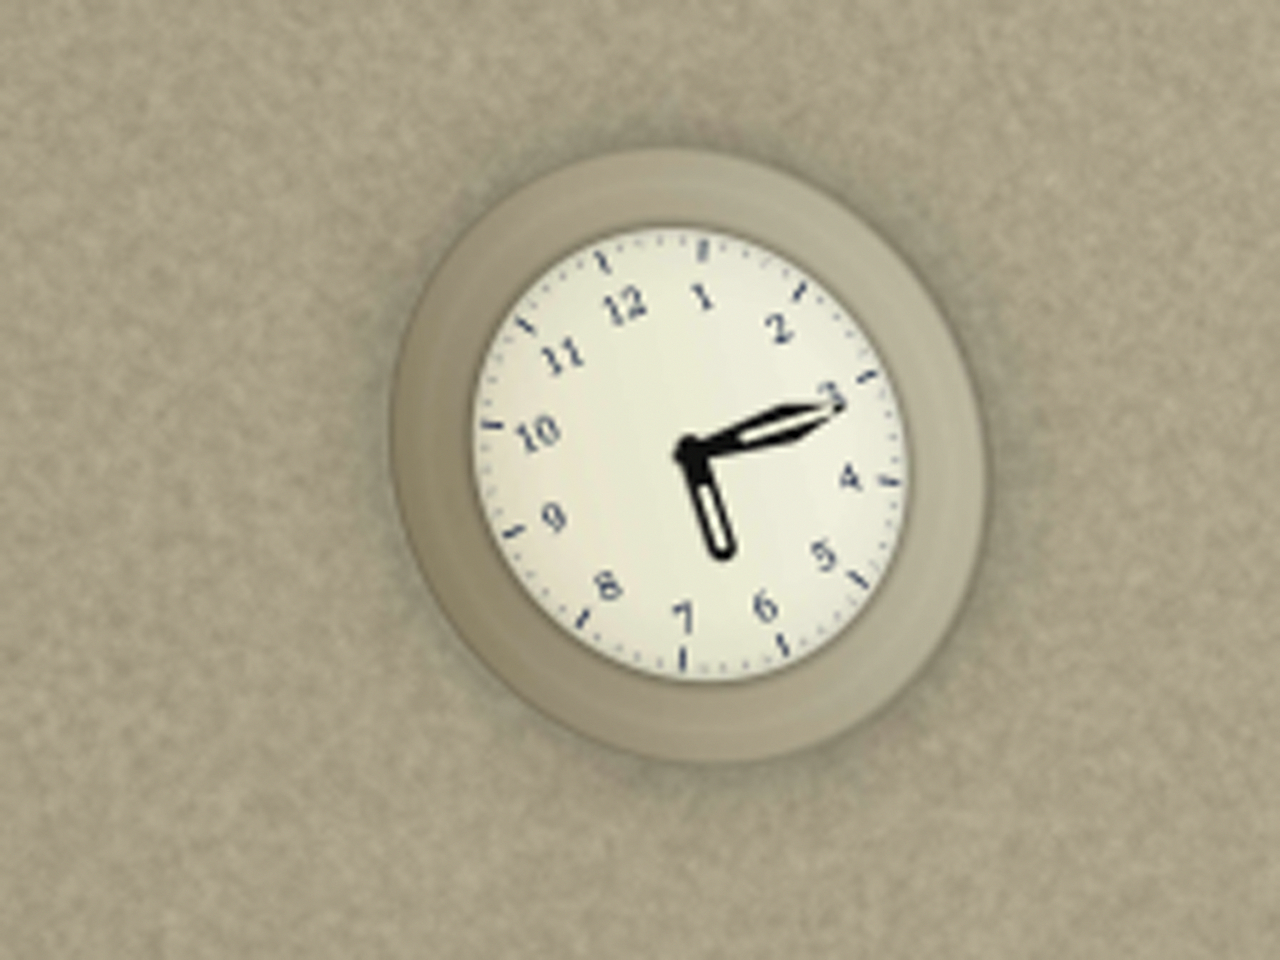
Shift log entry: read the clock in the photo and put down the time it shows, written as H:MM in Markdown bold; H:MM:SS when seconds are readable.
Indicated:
**6:16**
